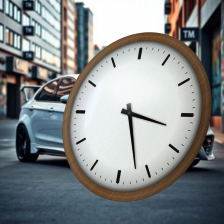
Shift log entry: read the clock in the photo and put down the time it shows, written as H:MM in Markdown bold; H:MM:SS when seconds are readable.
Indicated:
**3:27**
